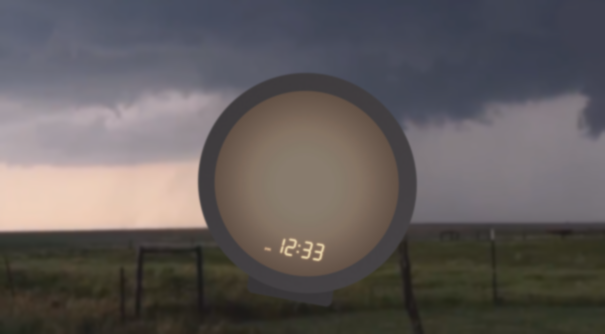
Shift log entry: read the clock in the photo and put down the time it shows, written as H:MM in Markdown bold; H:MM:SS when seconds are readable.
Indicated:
**12:33**
